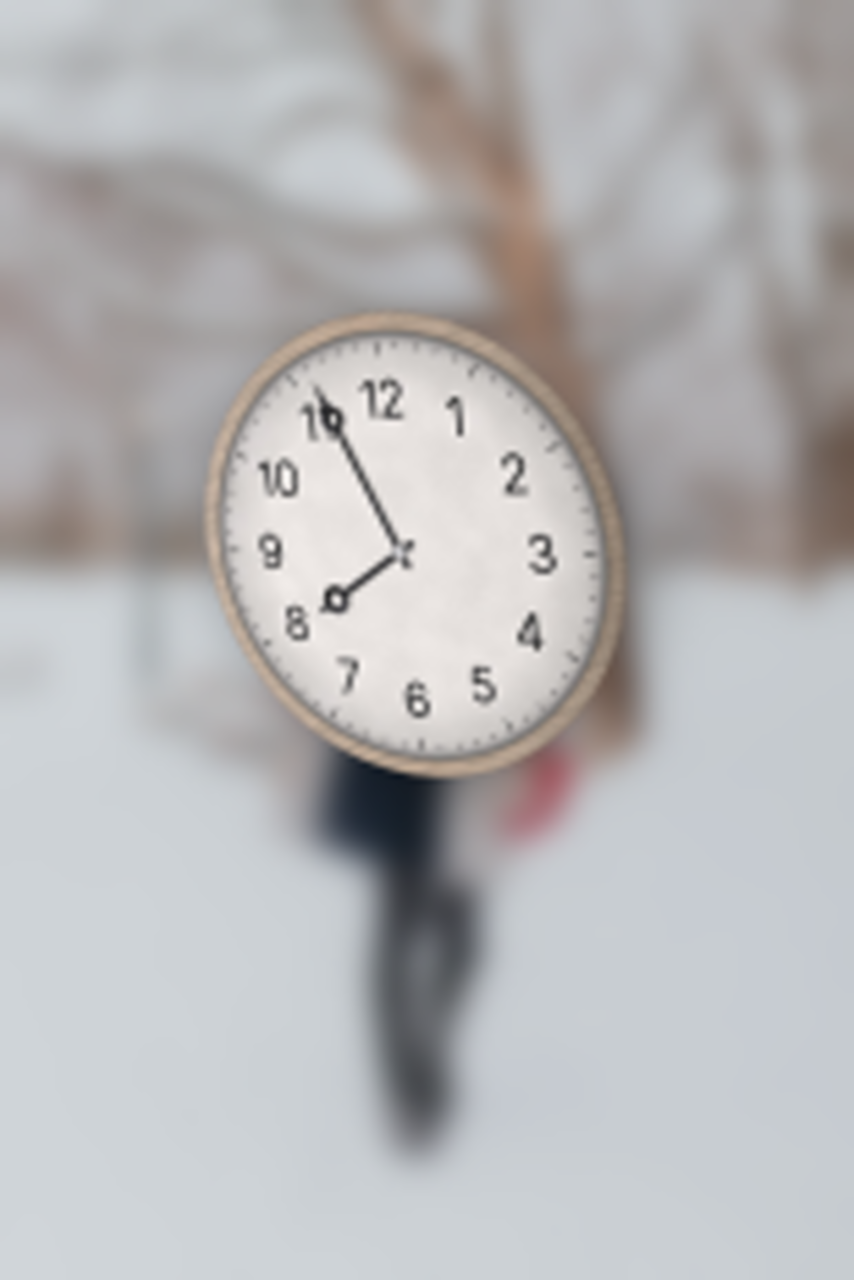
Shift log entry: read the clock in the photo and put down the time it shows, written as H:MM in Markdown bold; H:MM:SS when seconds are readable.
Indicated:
**7:56**
